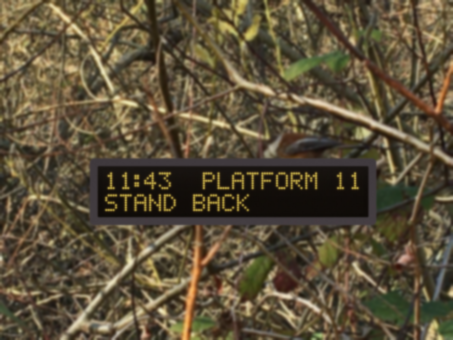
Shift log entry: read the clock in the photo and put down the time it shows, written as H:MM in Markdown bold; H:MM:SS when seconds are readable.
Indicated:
**11:43**
